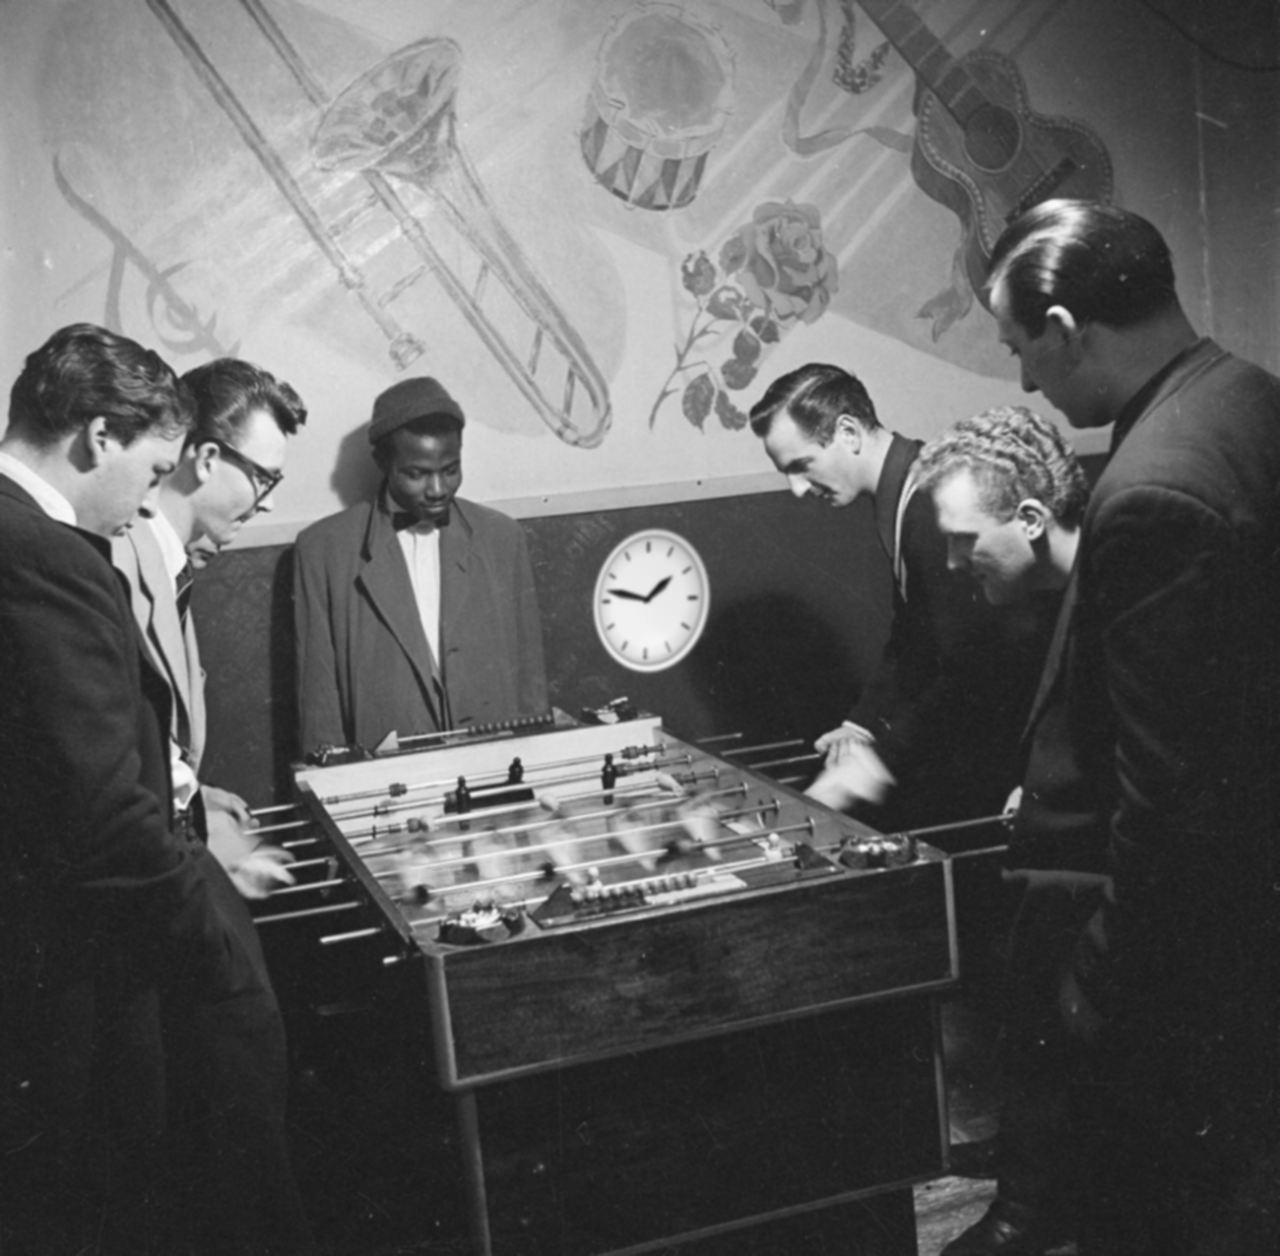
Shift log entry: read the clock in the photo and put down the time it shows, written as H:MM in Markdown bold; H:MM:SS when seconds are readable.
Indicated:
**1:47**
